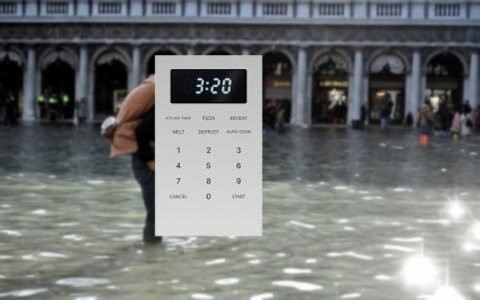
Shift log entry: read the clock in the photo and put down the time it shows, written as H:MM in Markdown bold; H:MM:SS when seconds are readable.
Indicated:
**3:20**
